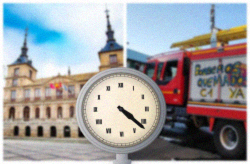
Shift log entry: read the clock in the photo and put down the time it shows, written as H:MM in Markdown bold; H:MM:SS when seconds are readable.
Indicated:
**4:22**
